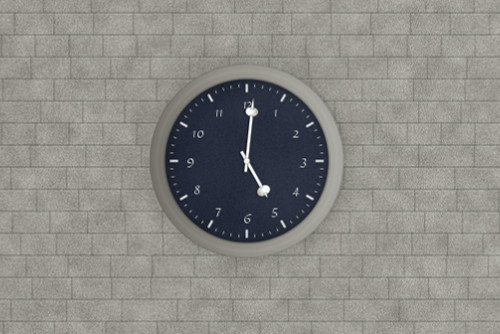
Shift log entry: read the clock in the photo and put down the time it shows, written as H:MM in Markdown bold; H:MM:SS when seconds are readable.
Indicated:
**5:01**
